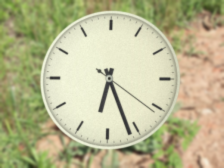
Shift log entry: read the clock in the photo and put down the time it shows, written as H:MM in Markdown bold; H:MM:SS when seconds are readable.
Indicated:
**6:26:21**
